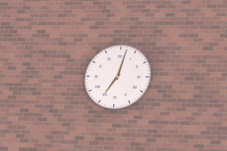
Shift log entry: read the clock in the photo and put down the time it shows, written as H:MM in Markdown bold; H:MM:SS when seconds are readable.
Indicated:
**7:02**
